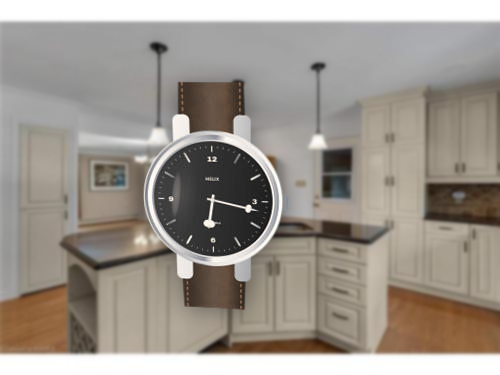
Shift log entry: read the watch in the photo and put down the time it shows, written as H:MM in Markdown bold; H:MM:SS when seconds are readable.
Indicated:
**6:17**
